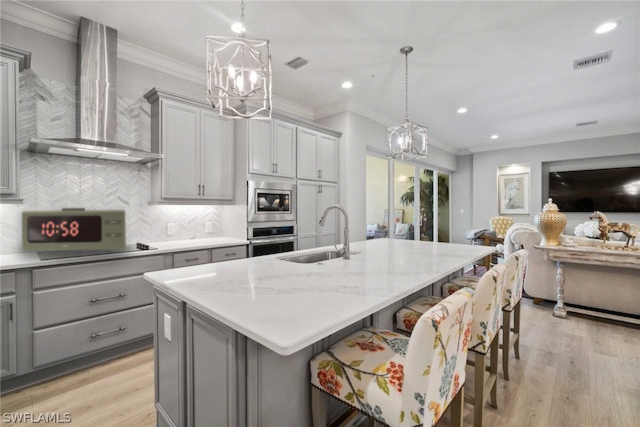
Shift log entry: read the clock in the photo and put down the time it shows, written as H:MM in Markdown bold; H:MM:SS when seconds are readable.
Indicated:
**10:58**
